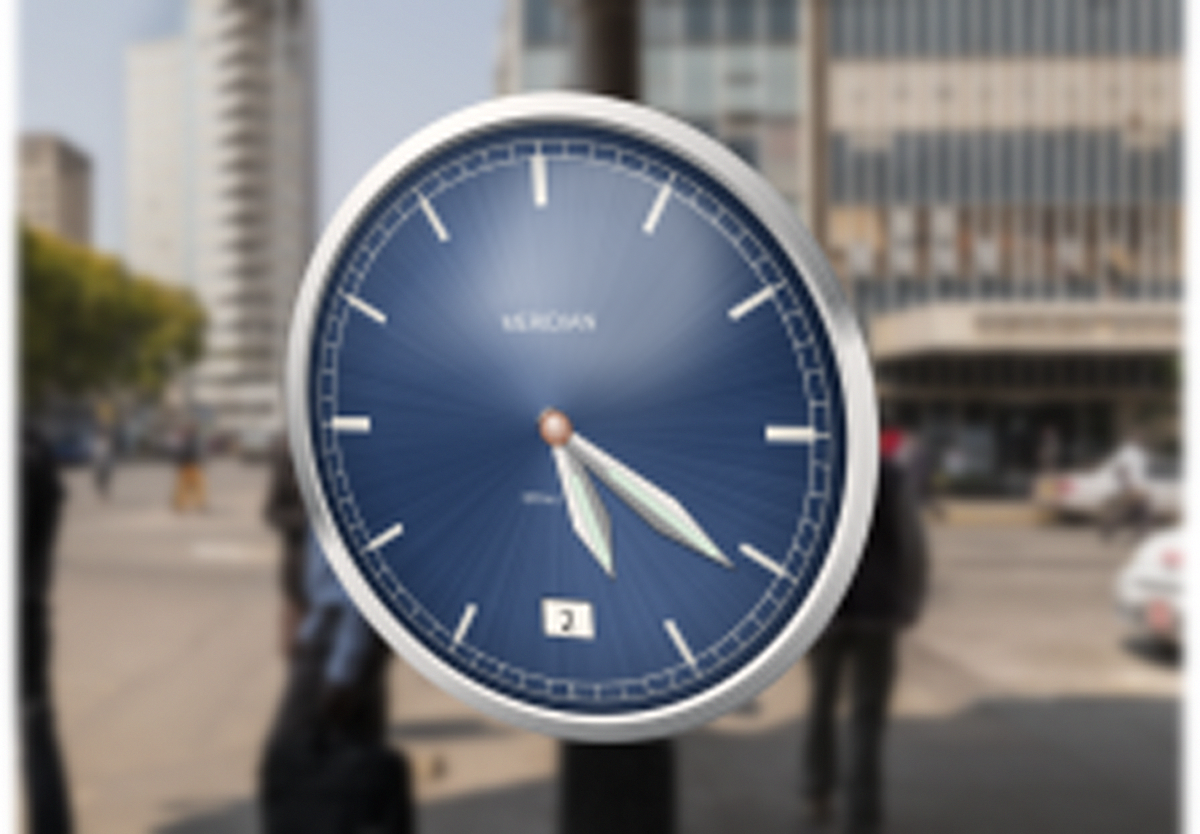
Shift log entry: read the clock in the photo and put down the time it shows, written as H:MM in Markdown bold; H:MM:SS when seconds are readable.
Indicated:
**5:21**
